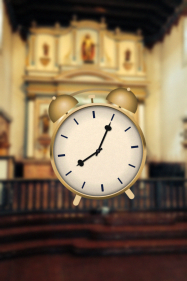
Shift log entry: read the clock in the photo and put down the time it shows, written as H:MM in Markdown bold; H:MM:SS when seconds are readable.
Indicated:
**8:05**
